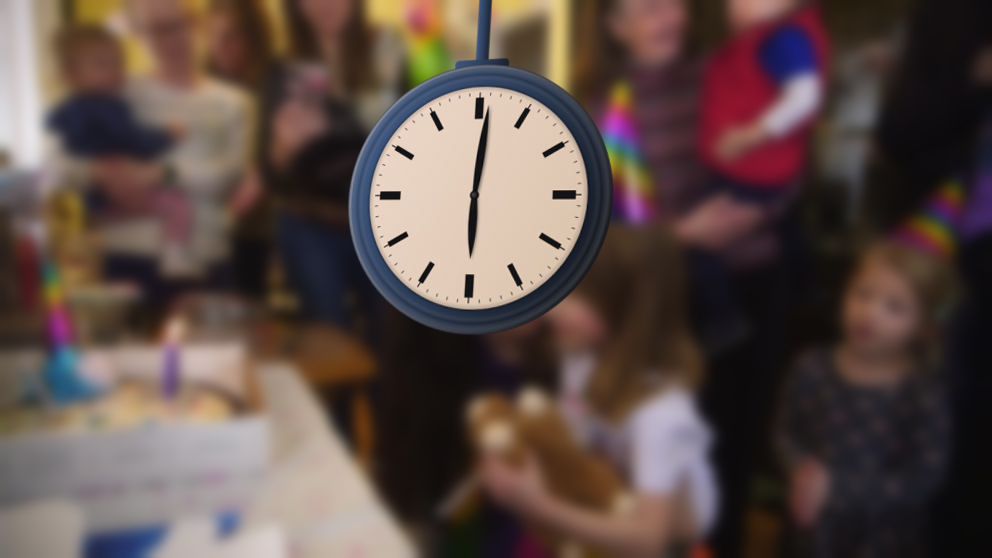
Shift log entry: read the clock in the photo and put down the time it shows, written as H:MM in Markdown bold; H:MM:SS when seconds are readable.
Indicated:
**6:01**
